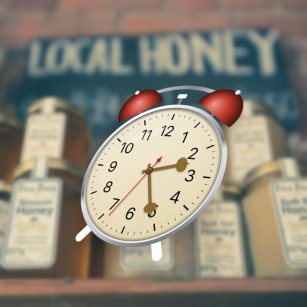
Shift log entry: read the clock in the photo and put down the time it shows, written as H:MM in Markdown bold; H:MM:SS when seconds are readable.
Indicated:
**2:25:34**
